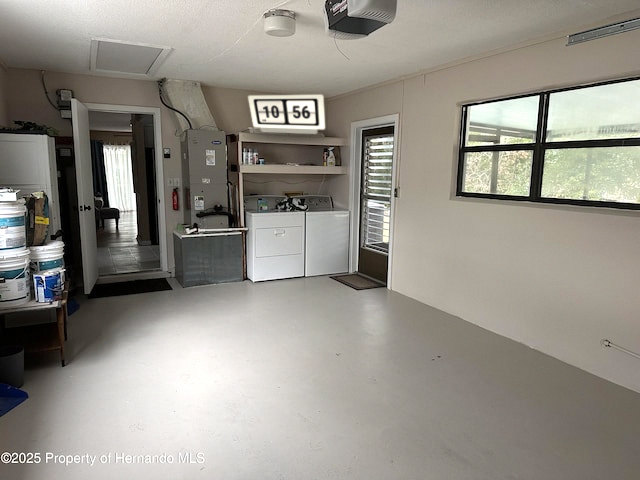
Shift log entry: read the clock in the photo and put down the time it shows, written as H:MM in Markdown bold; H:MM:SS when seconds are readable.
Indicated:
**10:56**
